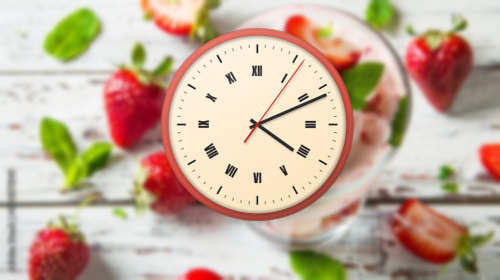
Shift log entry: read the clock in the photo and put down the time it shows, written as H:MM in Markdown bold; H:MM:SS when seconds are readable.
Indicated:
**4:11:06**
